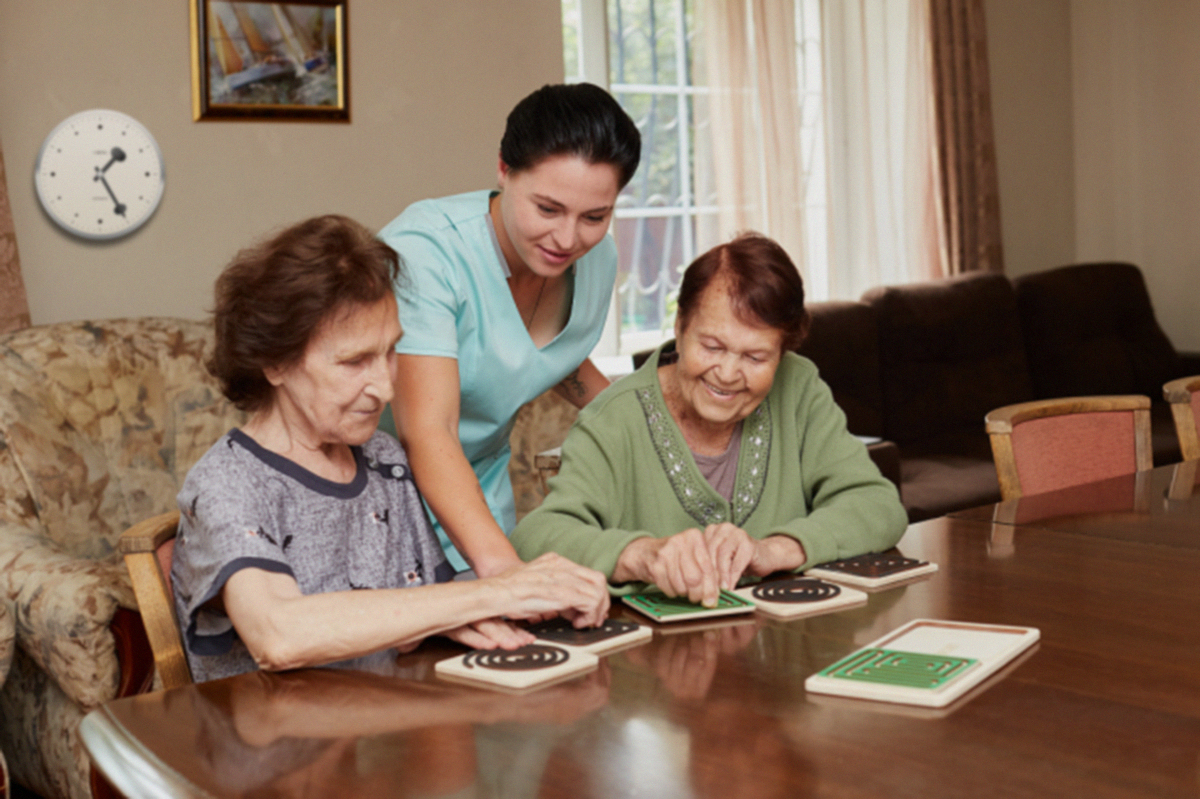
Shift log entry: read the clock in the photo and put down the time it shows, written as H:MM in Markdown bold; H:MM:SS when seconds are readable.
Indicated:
**1:25**
